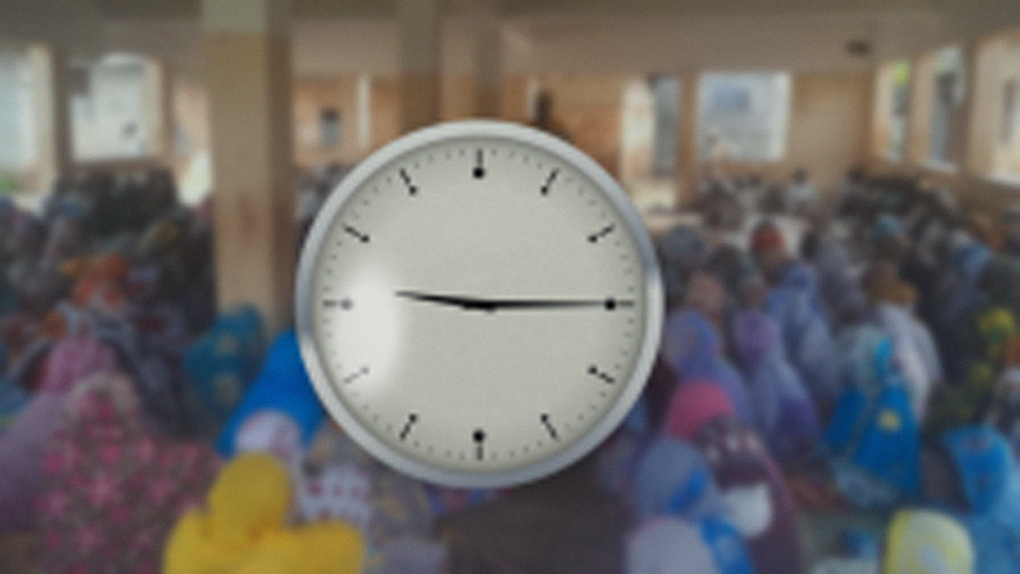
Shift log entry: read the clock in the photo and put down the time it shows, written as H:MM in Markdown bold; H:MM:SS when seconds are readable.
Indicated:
**9:15**
